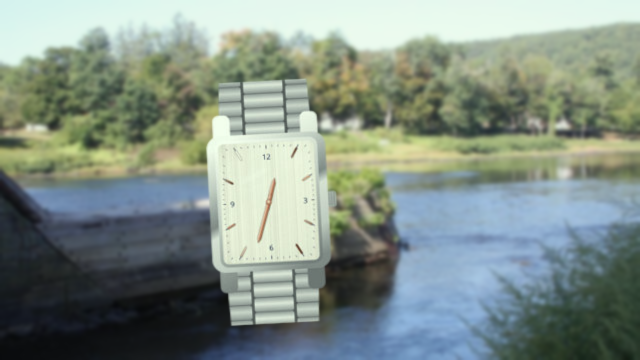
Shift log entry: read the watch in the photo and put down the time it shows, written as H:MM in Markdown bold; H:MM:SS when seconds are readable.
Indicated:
**12:33**
